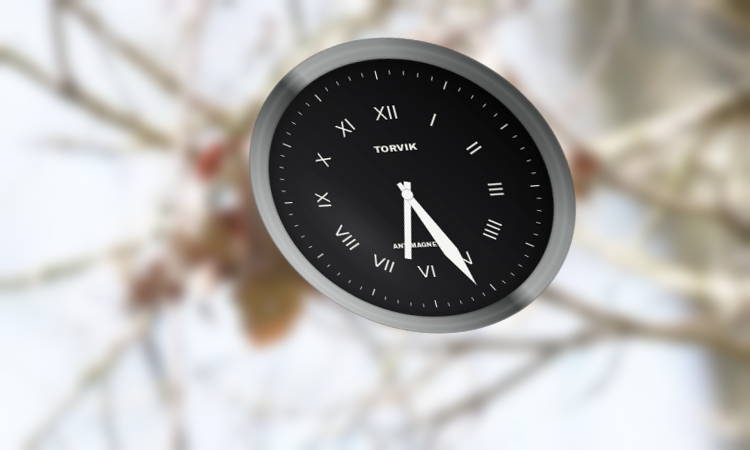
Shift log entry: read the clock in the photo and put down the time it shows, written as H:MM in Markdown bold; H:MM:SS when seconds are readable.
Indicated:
**6:26**
